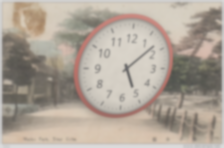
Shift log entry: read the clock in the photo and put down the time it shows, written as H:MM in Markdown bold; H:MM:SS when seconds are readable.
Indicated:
**5:08**
